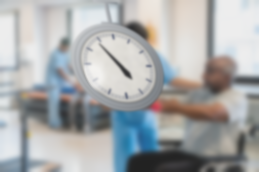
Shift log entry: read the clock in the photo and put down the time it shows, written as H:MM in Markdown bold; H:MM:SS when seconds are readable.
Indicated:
**4:54**
